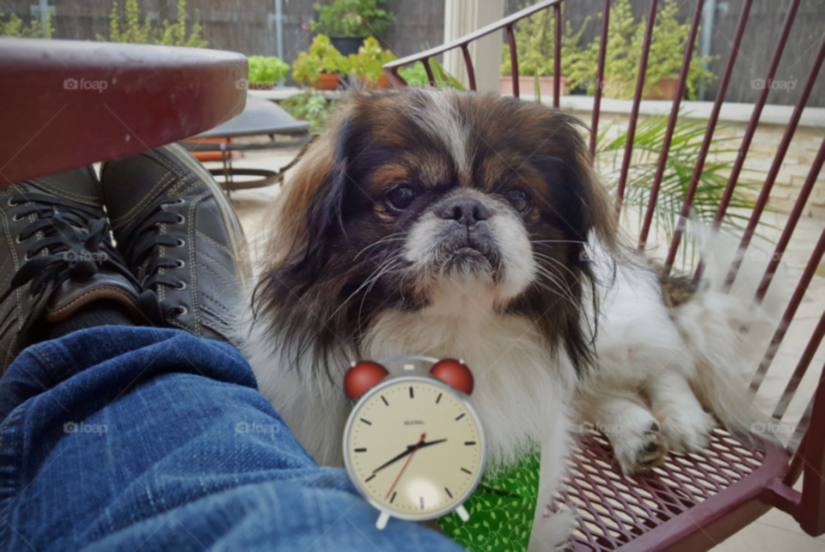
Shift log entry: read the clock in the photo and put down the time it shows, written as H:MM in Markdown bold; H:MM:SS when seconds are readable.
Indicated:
**2:40:36**
